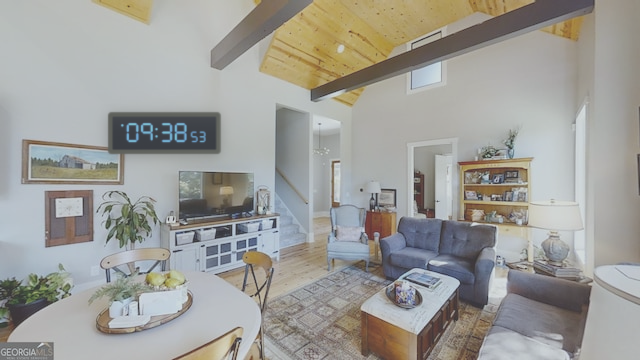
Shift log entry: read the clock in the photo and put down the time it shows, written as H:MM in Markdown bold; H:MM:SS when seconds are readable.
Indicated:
**9:38:53**
